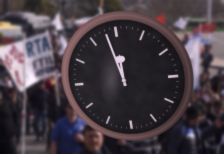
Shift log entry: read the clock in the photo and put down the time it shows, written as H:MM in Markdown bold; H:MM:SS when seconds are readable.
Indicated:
**11:58**
